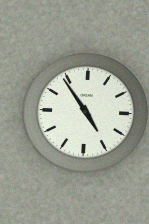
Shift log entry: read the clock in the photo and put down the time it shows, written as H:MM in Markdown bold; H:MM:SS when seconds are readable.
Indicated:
**4:54**
